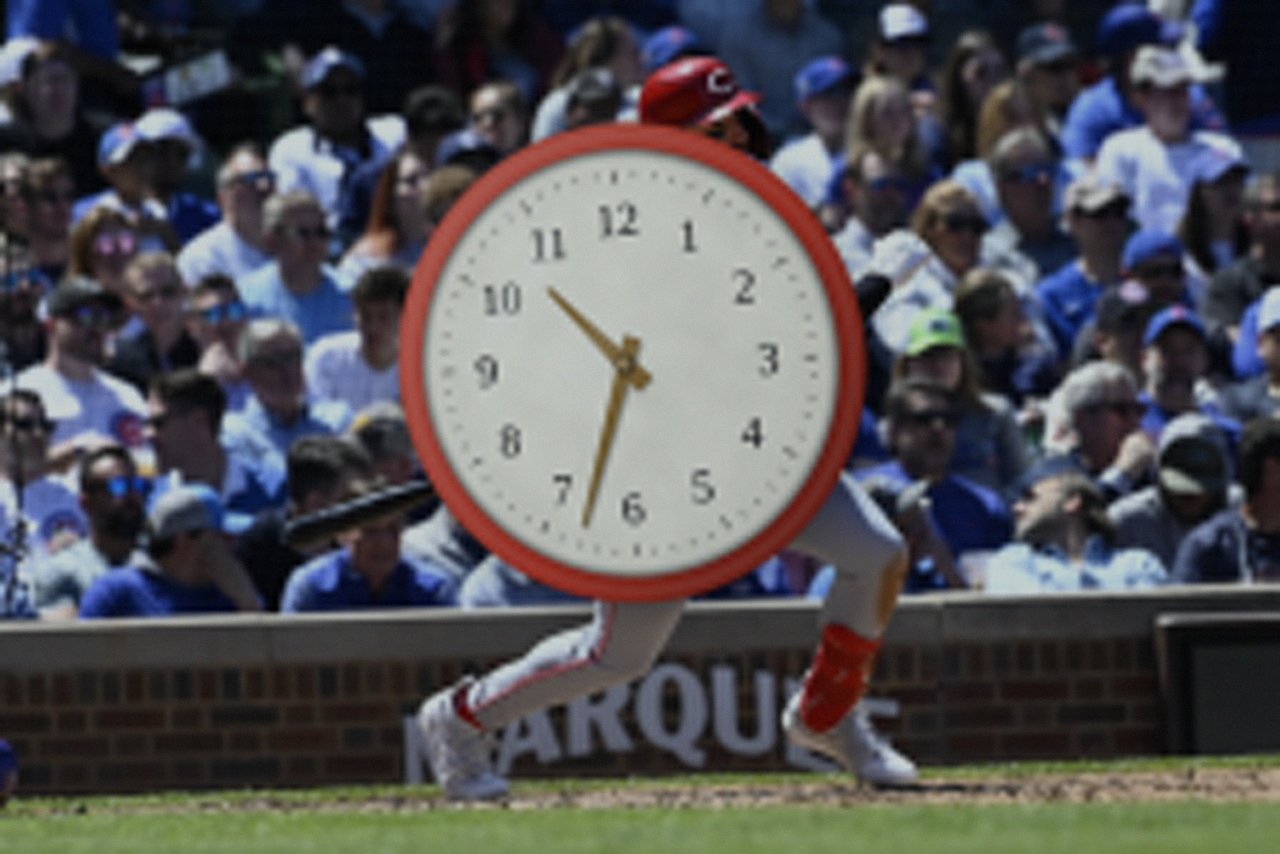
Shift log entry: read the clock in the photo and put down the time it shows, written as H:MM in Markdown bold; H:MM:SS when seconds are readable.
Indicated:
**10:33**
